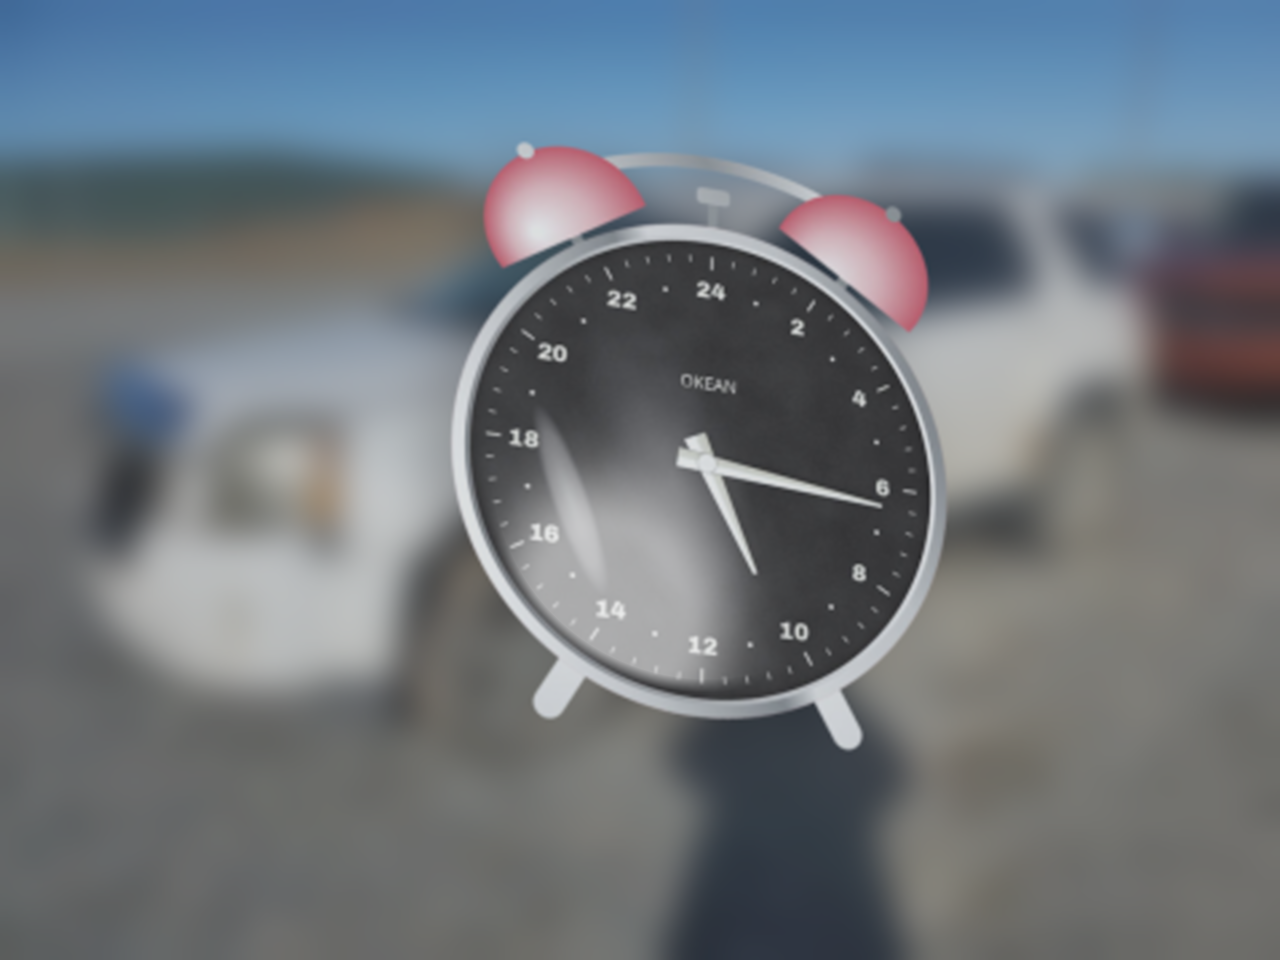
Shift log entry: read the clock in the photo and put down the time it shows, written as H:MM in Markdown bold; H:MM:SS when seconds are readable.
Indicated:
**10:16**
